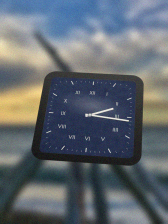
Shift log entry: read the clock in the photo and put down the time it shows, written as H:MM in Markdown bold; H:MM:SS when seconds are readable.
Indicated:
**2:16**
